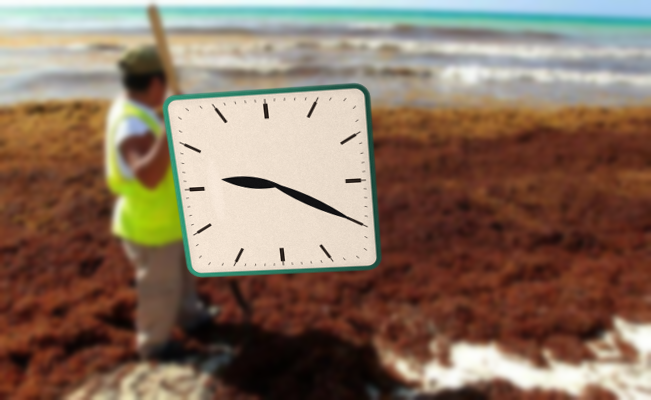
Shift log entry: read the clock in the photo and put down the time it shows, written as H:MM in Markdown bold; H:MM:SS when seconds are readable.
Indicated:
**9:20**
